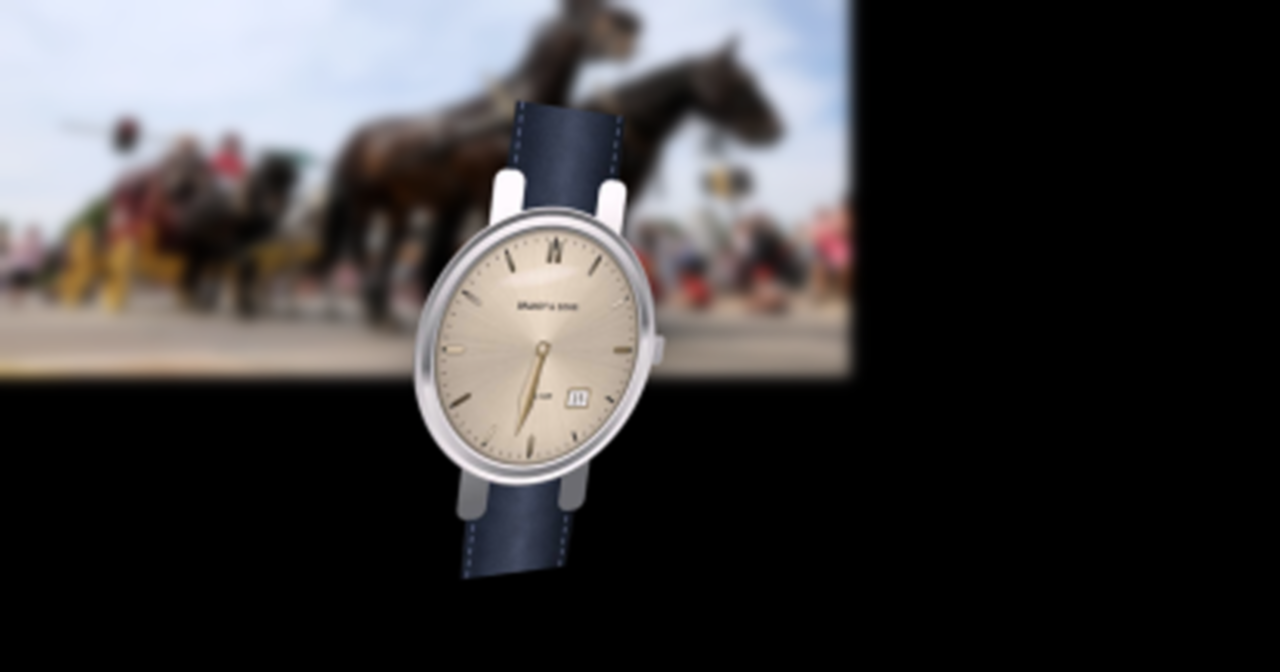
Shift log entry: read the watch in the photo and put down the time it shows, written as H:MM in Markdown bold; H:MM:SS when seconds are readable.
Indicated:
**6:32**
